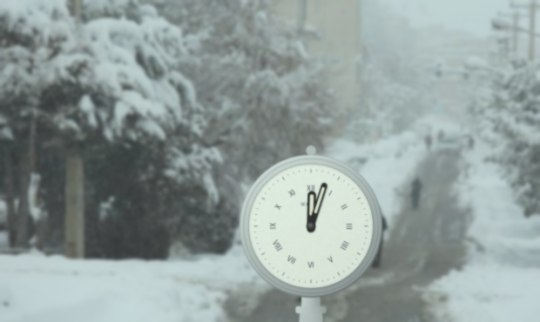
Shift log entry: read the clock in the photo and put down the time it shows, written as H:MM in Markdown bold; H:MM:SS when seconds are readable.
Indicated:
**12:03**
